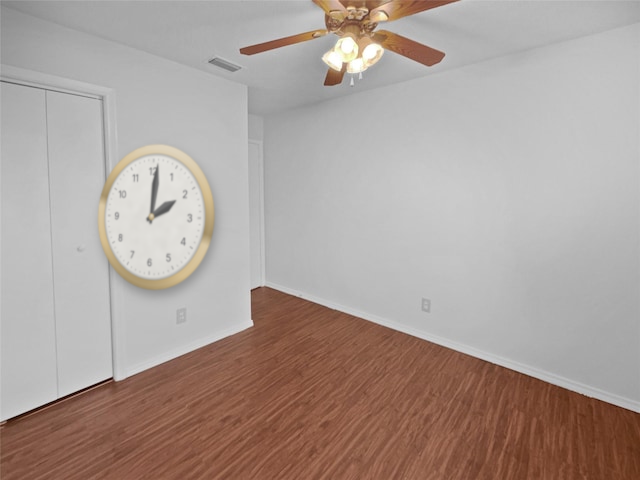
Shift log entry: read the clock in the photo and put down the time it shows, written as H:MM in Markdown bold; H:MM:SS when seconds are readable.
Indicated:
**2:01**
